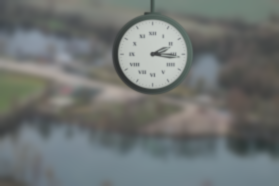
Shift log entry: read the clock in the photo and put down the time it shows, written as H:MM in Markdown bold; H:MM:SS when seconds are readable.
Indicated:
**2:16**
